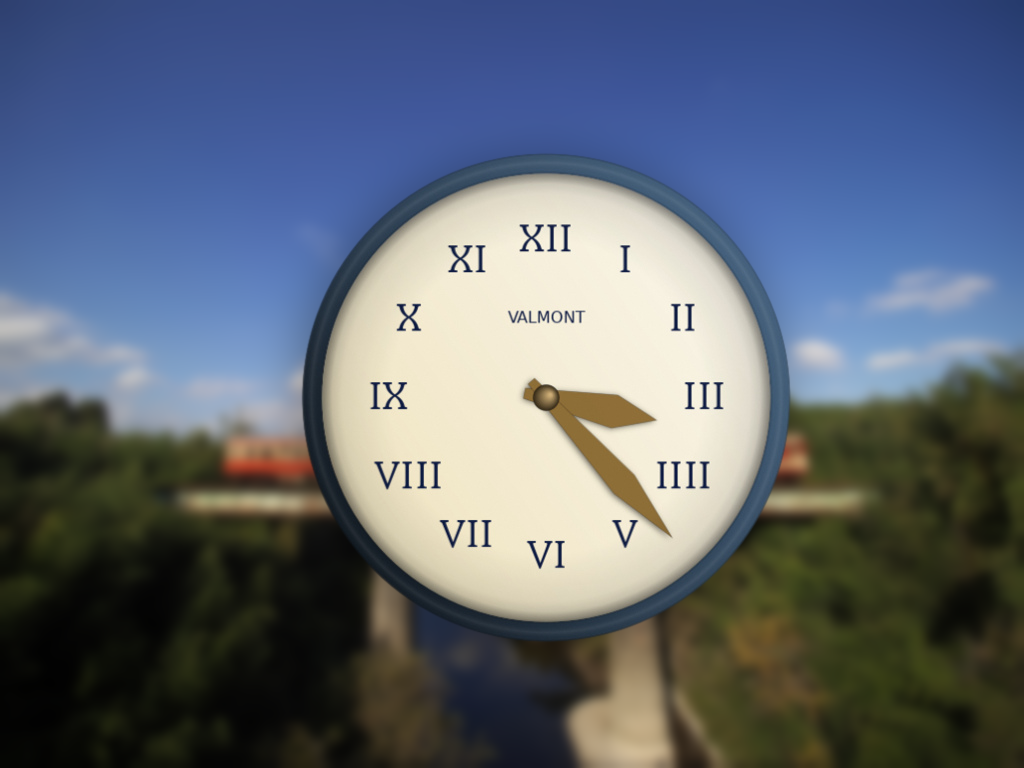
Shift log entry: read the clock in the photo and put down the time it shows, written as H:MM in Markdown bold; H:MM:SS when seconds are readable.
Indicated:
**3:23**
